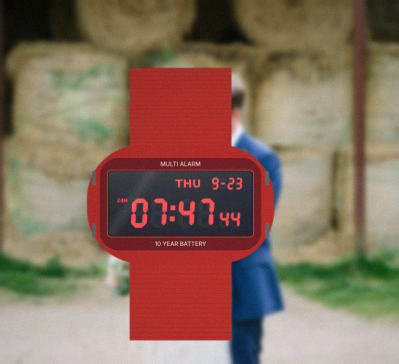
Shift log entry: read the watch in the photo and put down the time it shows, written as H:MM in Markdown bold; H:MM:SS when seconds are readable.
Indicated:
**7:47:44**
